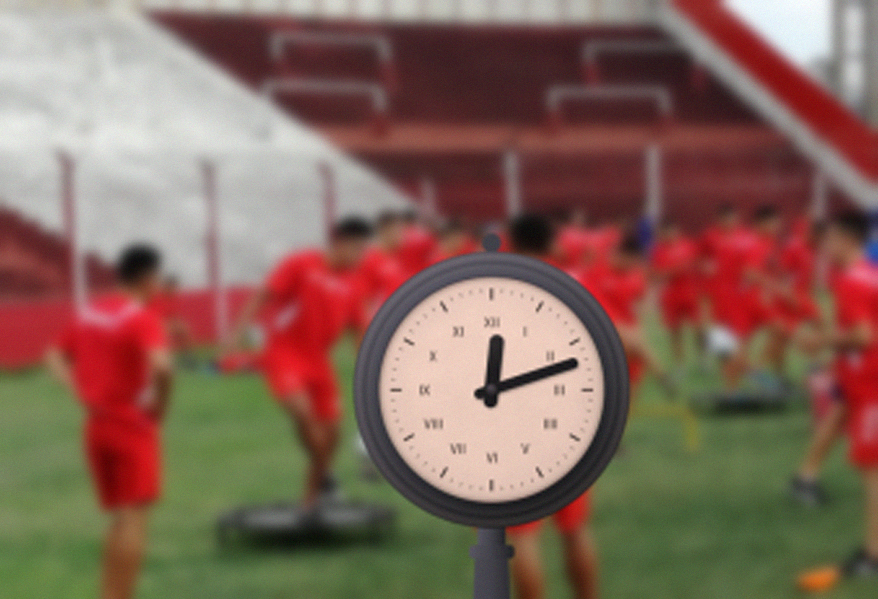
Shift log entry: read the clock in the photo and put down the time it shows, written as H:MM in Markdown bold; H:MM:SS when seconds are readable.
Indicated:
**12:12**
